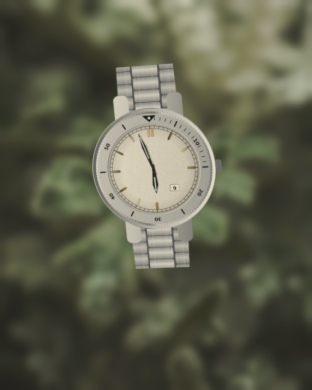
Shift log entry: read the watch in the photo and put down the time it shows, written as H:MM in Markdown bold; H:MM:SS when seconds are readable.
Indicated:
**5:57**
